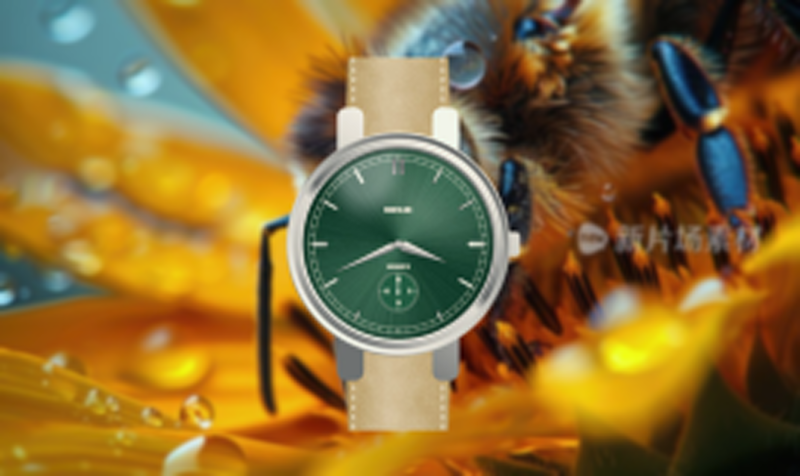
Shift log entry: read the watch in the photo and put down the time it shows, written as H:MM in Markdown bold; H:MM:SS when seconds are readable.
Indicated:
**3:41**
